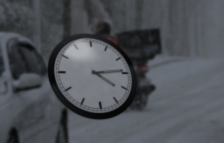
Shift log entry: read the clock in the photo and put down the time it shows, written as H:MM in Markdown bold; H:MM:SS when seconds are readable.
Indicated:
**4:14**
